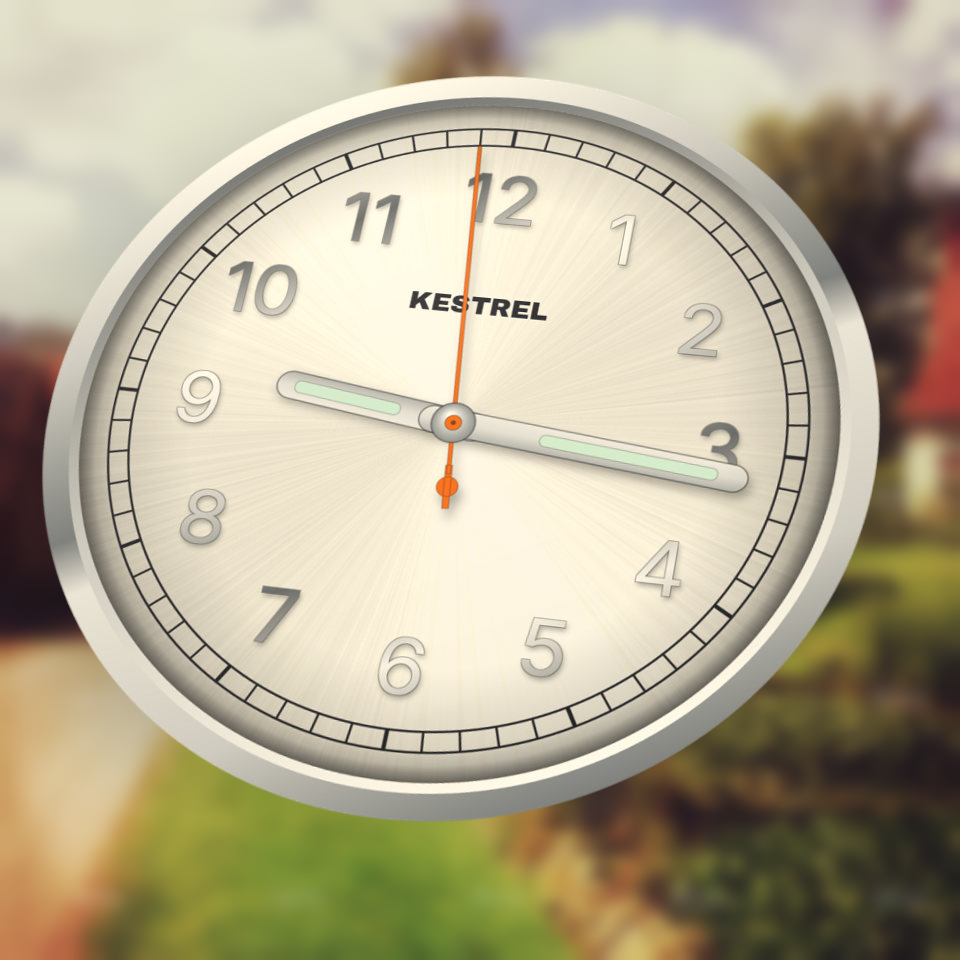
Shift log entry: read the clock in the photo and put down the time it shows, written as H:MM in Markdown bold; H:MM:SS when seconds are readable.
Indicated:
**9:15:59**
